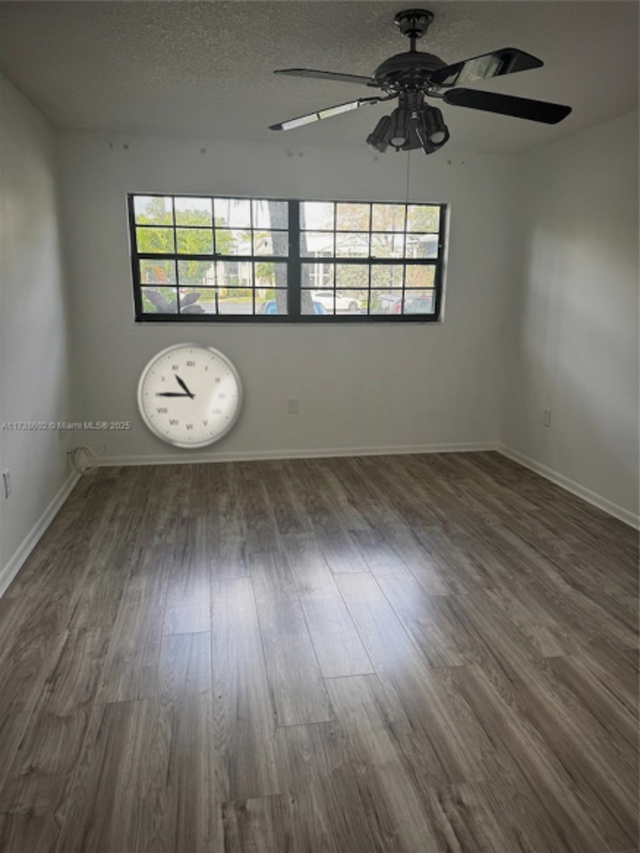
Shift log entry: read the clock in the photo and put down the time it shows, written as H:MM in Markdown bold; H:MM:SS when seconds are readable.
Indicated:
**10:45**
